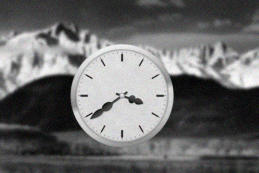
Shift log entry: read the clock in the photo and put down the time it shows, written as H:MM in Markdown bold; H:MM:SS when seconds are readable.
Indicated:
**3:39**
